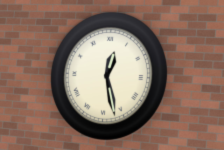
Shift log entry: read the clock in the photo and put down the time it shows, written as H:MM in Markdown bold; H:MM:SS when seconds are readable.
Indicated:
**12:27**
